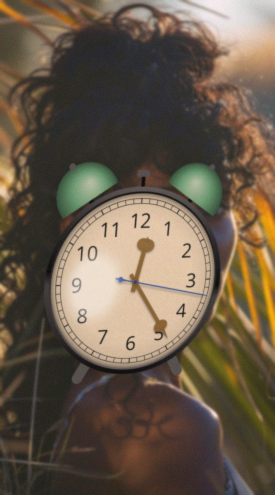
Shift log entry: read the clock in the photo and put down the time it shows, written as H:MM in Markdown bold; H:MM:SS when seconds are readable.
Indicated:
**12:24:17**
